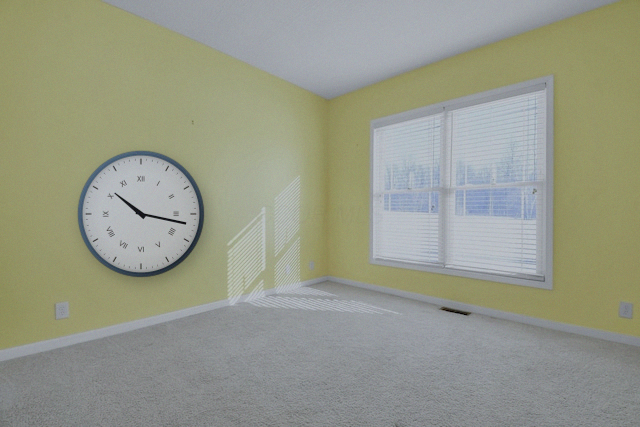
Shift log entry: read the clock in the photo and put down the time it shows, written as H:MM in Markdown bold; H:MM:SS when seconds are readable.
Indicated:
**10:17**
